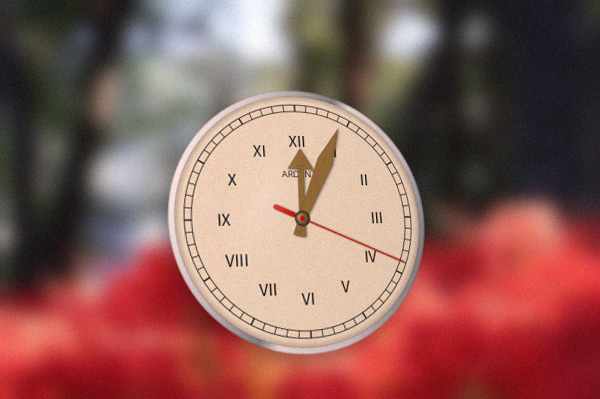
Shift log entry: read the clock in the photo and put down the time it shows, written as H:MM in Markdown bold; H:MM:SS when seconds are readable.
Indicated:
**12:04:19**
